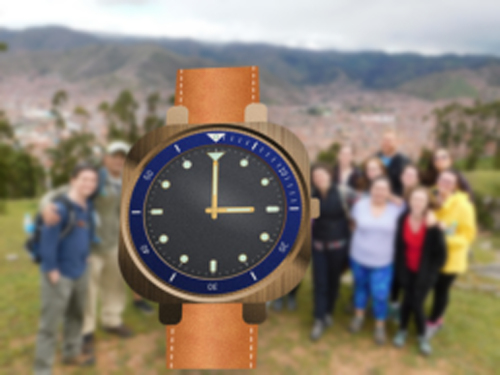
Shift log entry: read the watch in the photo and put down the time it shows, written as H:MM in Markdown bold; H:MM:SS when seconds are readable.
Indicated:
**3:00**
